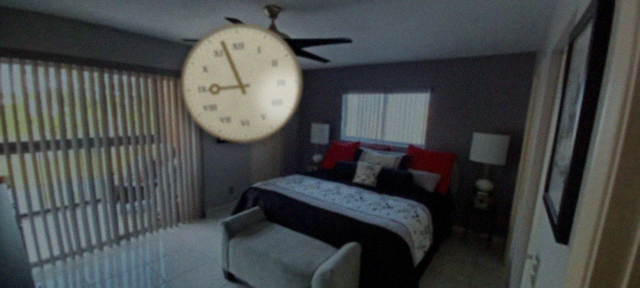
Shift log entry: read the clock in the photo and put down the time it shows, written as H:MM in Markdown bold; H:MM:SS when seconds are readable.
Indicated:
**8:57**
